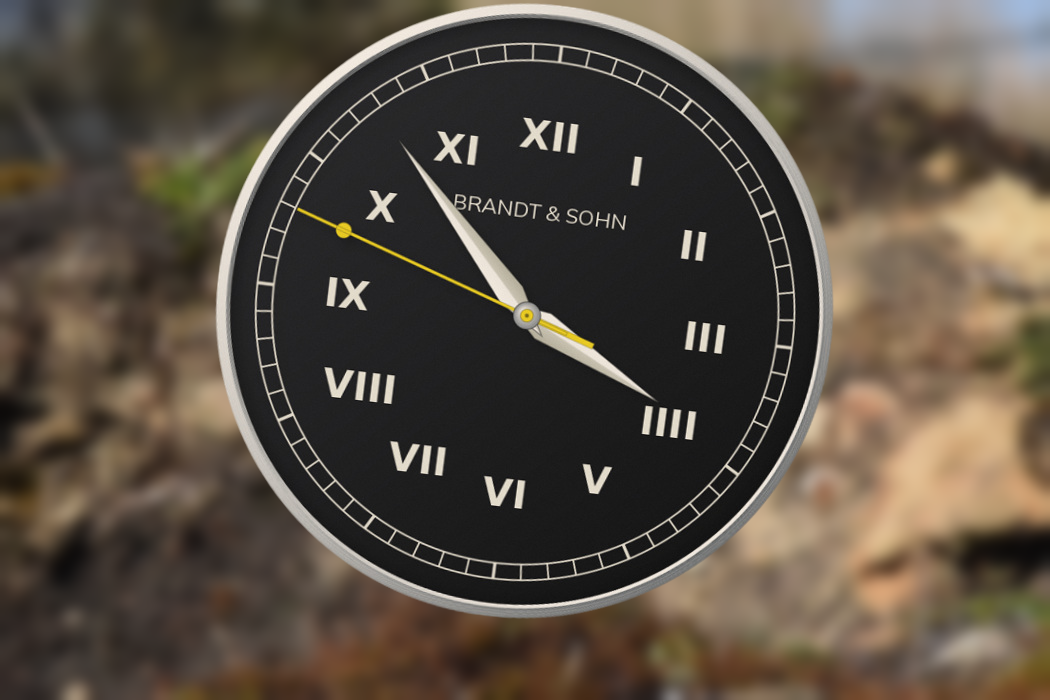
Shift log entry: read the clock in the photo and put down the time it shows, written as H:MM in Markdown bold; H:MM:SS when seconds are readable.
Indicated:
**3:52:48**
